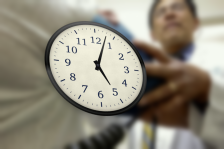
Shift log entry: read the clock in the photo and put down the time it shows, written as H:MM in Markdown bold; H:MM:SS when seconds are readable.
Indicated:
**5:03**
